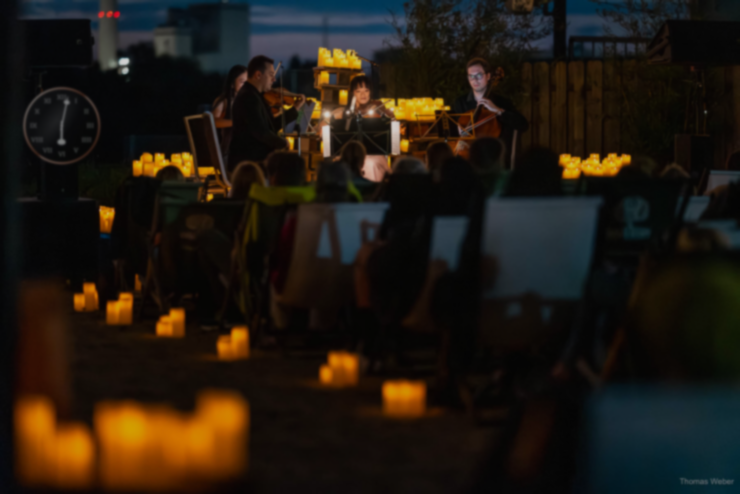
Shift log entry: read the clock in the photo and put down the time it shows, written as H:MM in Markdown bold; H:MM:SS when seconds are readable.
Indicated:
**6:02**
